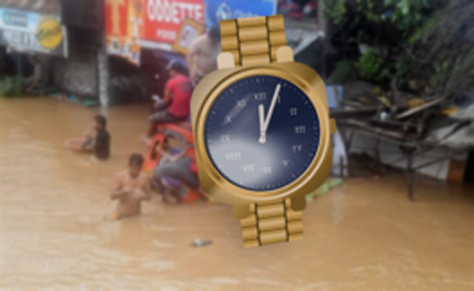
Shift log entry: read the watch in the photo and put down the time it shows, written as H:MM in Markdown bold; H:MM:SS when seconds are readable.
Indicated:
**12:04**
